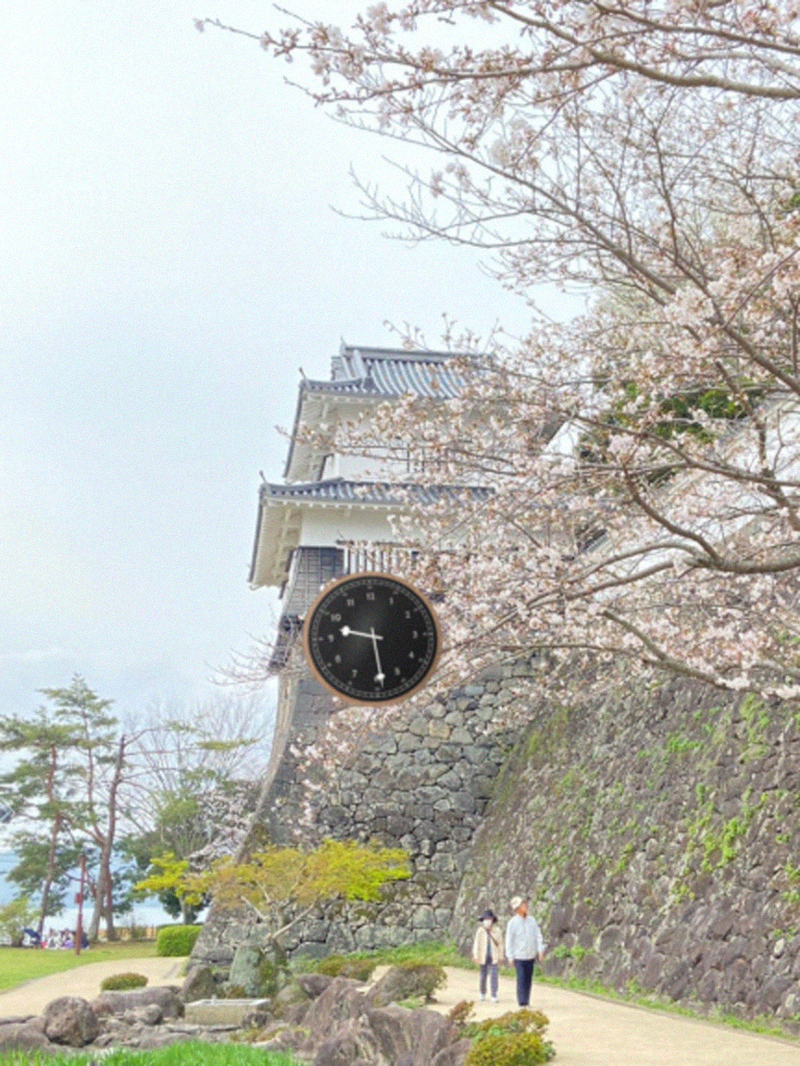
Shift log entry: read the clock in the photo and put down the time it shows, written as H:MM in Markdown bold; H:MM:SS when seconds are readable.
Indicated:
**9:29**
